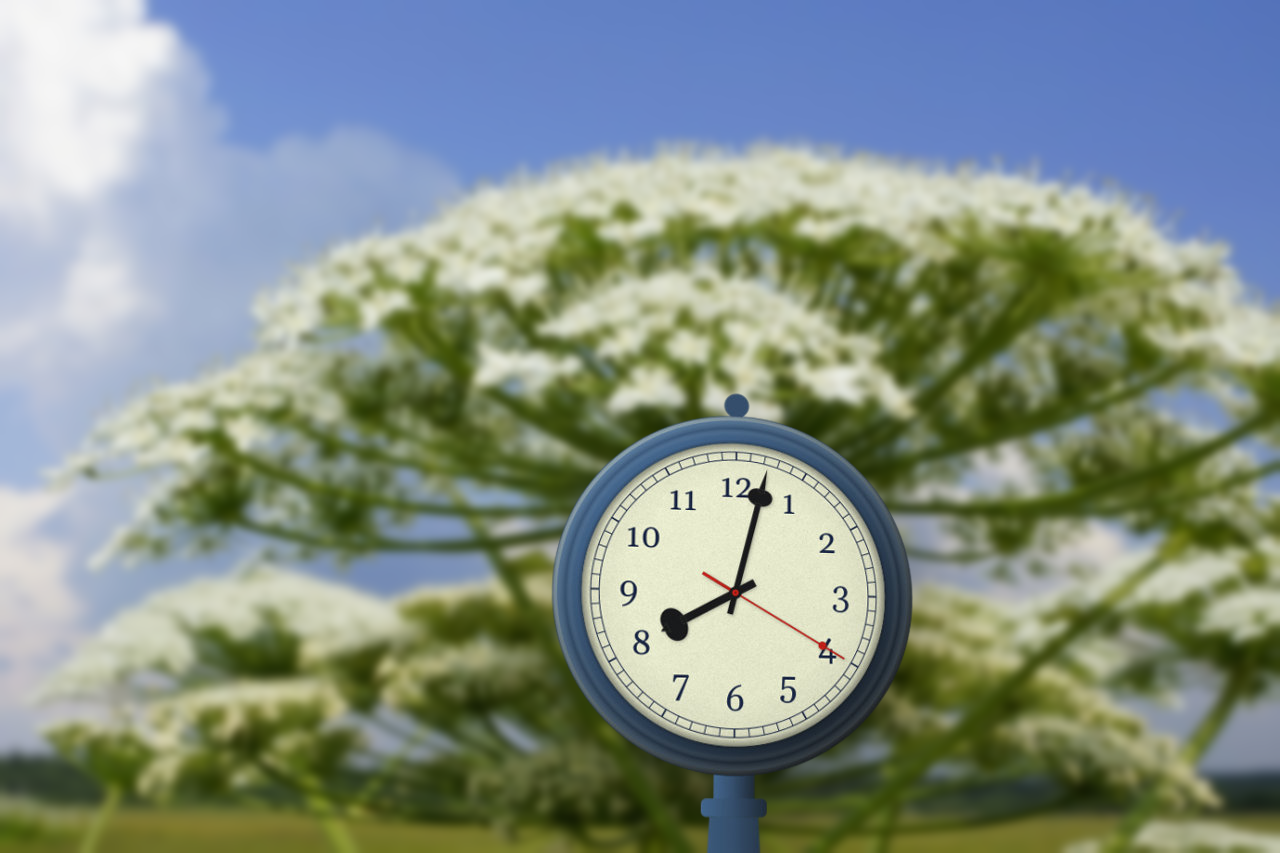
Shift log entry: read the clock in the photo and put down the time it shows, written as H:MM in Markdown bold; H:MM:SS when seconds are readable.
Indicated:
**8:02:20**
